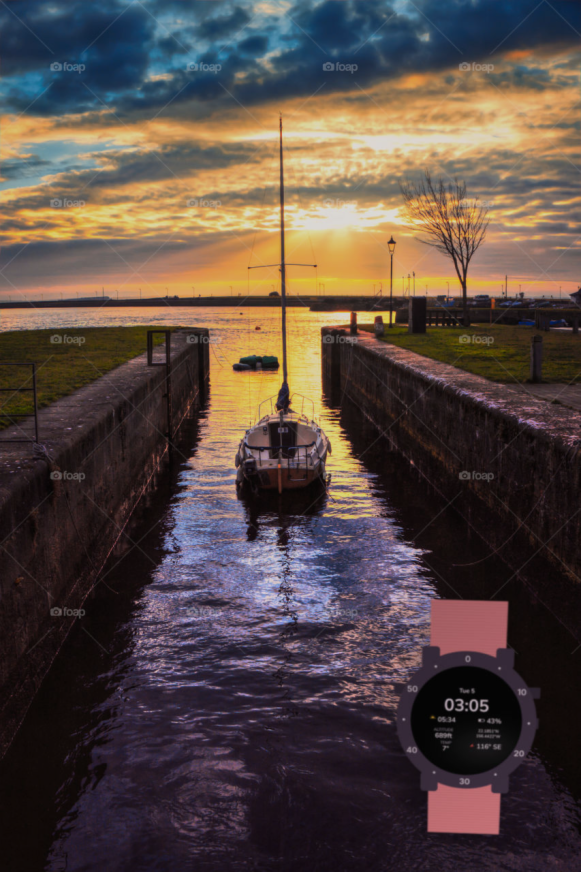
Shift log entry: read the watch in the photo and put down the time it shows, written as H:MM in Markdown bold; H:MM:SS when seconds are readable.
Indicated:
**3:05**
